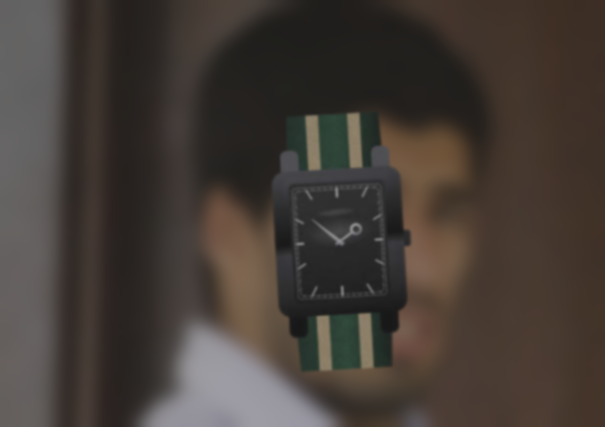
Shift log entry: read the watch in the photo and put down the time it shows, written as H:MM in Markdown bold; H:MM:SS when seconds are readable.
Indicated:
**1:52**
